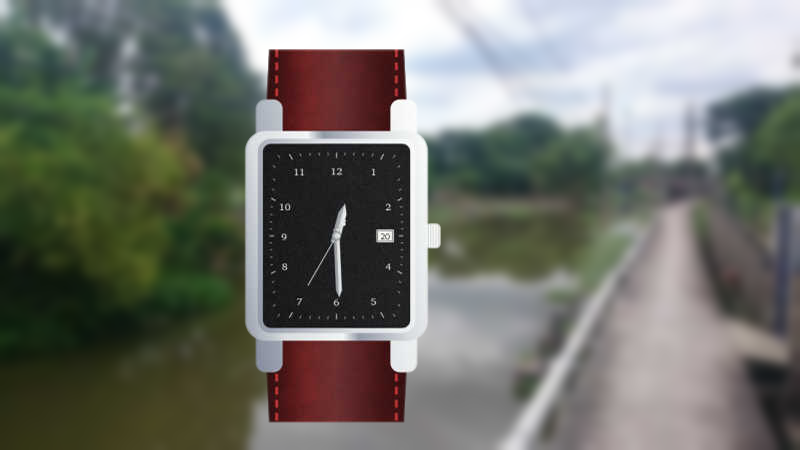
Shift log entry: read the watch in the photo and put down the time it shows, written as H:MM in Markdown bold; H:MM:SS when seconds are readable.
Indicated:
**12:29:35**
